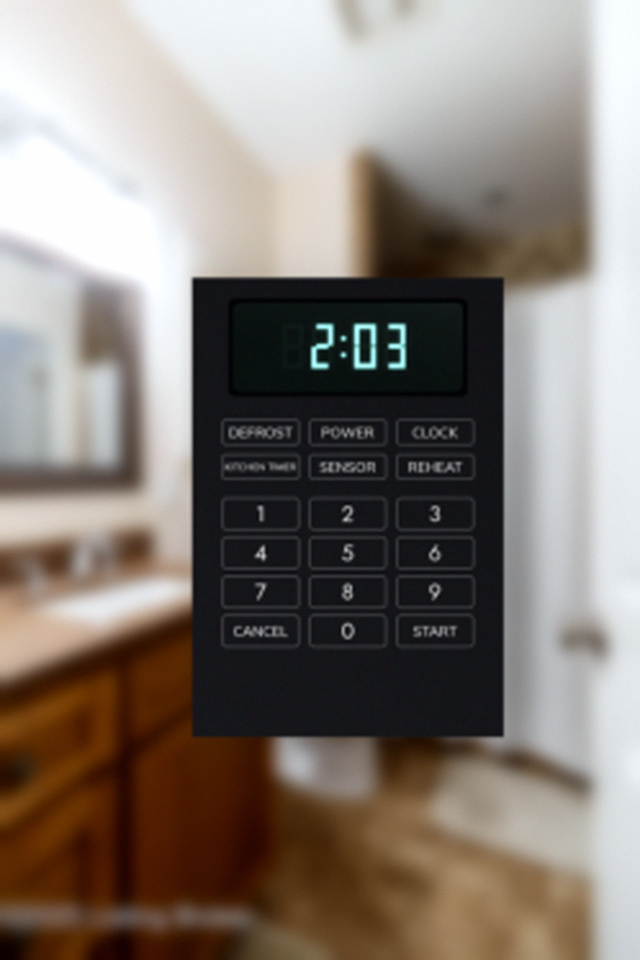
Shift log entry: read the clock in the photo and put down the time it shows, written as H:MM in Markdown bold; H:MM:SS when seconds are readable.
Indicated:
**2:03**
